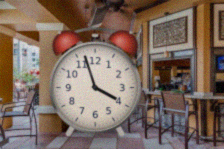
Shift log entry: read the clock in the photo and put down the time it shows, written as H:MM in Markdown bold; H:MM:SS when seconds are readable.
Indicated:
**3:57**
